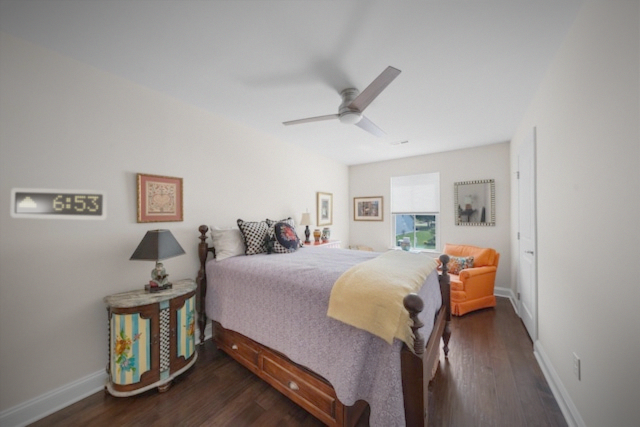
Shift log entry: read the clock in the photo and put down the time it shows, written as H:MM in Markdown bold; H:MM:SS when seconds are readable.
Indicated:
**6:53**
